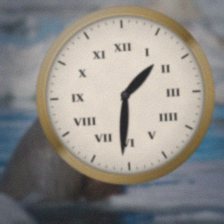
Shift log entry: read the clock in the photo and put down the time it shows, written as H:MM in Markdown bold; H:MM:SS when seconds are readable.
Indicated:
**1:31**
